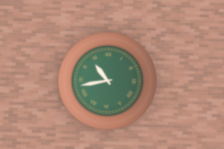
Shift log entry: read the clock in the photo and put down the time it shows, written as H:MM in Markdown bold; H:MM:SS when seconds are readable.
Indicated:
**10:43**
